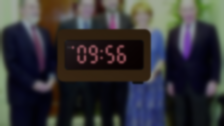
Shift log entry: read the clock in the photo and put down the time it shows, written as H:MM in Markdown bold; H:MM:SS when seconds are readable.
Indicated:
**9:56**
